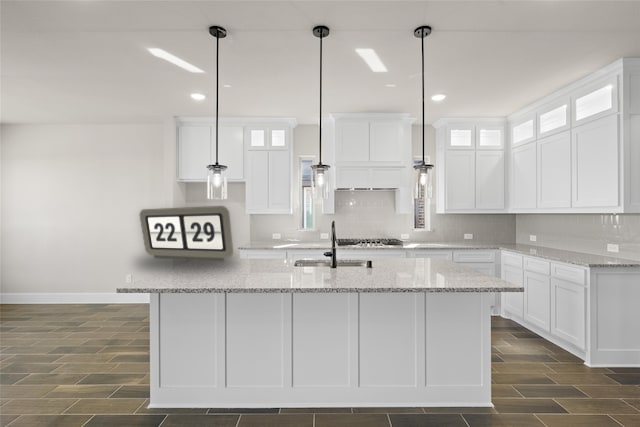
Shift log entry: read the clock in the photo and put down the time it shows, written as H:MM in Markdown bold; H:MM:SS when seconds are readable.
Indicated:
**22:29**
